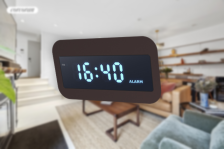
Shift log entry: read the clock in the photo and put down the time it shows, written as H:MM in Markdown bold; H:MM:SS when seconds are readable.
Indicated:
**16:40**
